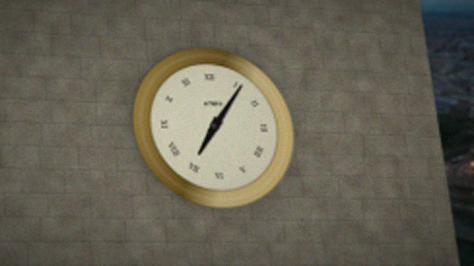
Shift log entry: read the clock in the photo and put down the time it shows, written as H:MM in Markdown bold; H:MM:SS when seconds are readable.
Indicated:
**7:06**
